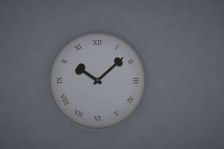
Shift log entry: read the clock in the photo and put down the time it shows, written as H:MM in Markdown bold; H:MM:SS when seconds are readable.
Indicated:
**10:08**
